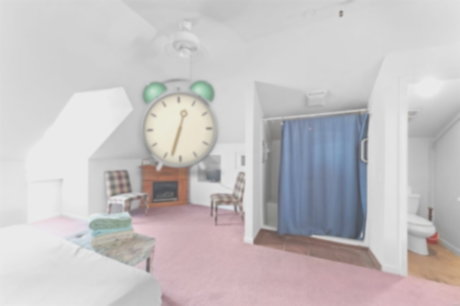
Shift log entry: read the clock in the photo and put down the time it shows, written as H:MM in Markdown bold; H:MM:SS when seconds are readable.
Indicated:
**12:33**
